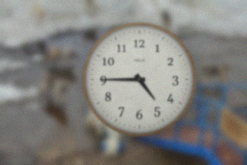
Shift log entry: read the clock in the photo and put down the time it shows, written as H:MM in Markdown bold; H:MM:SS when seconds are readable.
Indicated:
**4:45**
